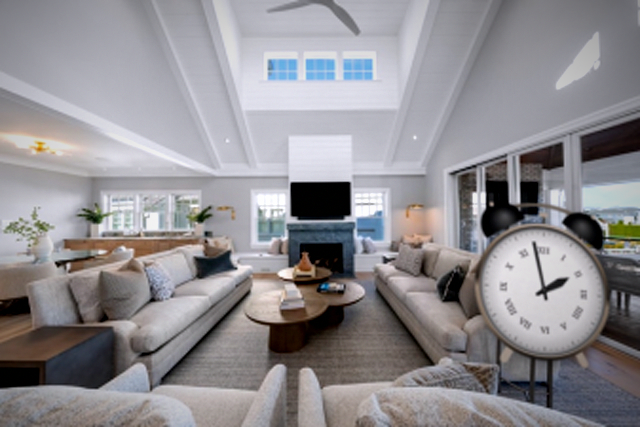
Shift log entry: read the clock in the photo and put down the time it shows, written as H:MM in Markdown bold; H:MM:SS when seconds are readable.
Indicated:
**1:58**
